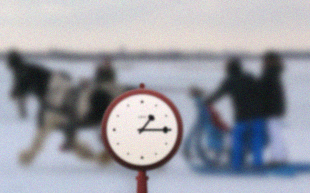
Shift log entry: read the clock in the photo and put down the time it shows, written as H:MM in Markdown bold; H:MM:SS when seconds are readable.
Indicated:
**1:15**
